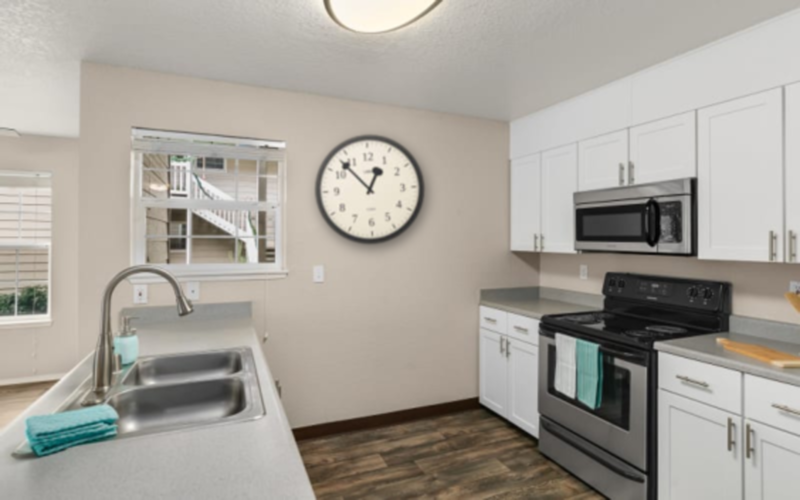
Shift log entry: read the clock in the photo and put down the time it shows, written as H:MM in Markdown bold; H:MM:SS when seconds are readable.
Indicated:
**12:53**
